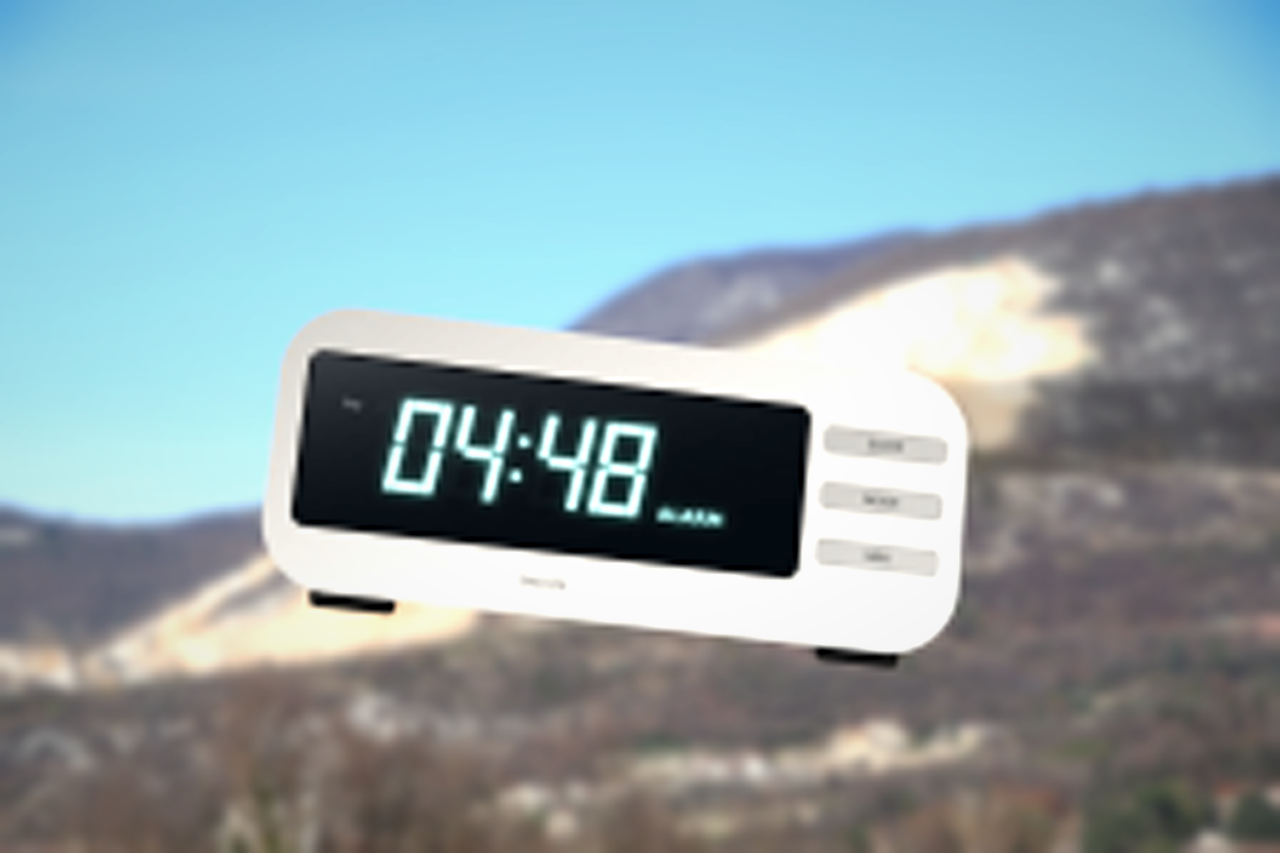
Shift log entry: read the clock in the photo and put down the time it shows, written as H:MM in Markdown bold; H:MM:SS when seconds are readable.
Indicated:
**4:48**
